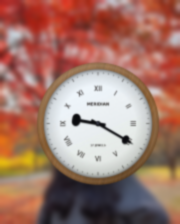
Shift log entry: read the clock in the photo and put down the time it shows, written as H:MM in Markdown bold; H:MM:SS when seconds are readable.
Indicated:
**9:20**
